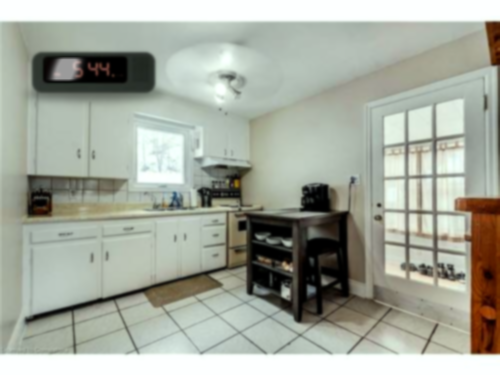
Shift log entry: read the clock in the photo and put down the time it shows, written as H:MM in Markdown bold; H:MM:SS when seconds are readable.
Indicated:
**5:44**
